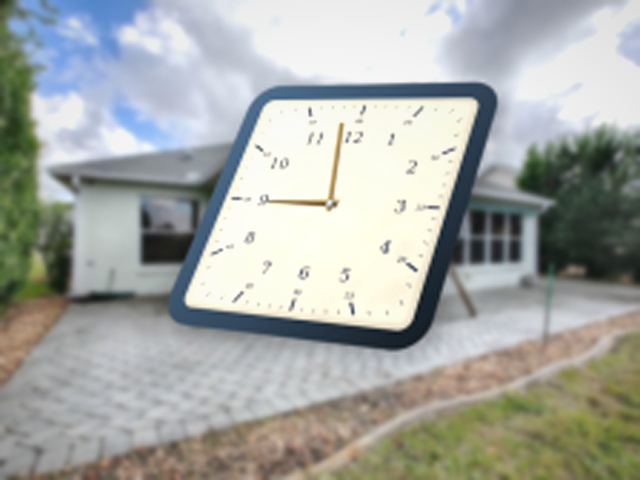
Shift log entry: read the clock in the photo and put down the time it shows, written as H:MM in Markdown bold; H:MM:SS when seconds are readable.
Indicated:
**8:58**
